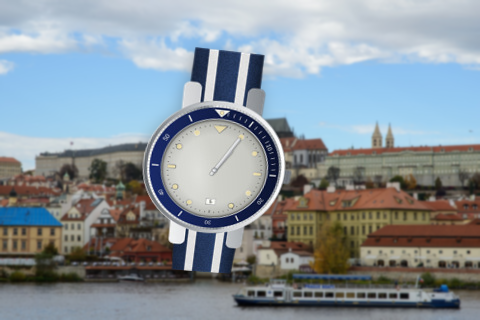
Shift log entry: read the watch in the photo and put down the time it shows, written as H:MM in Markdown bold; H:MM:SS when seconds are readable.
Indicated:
**1:05**
